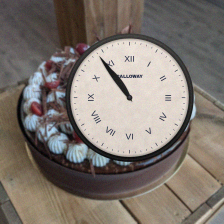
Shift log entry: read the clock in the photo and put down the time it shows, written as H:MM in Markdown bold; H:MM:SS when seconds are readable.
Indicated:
**10:54**
